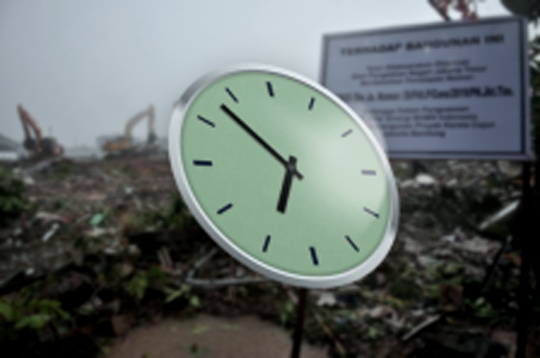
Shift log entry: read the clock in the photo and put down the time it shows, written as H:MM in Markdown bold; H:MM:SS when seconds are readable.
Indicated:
**6:53**
